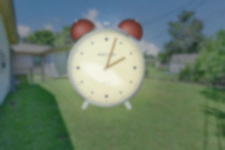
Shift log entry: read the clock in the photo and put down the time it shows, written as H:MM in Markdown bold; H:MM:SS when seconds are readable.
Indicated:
**2:03**
